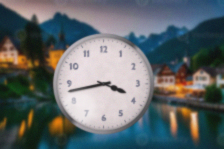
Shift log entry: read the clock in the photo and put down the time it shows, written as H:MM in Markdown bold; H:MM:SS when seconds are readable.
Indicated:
**3:43**
